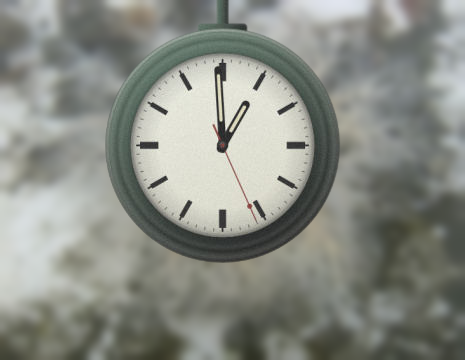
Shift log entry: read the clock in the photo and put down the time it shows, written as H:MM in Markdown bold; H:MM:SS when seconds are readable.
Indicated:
**12:59:26**
